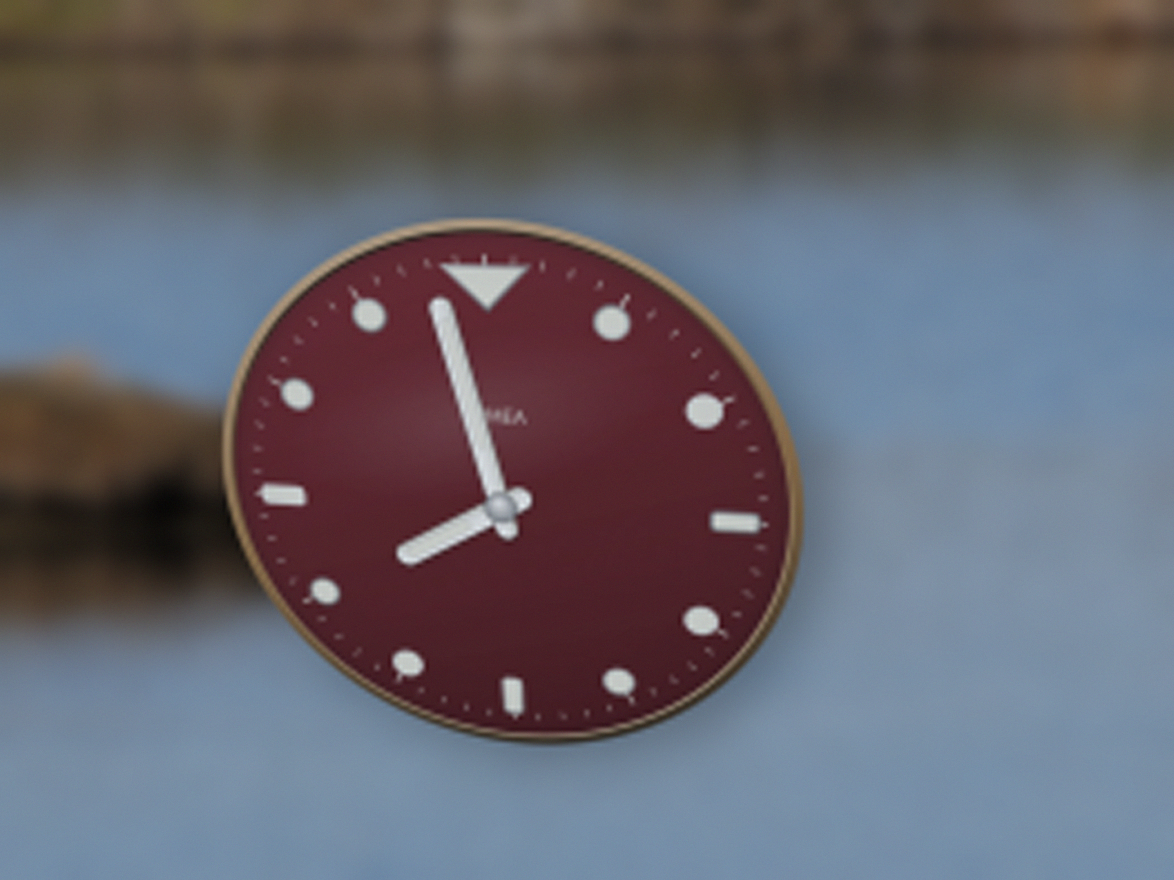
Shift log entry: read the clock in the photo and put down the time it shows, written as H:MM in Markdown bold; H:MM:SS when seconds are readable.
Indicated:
**7:58**
